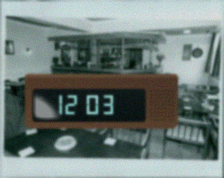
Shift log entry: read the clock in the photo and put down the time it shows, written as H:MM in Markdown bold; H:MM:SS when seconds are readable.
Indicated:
**12:03**
